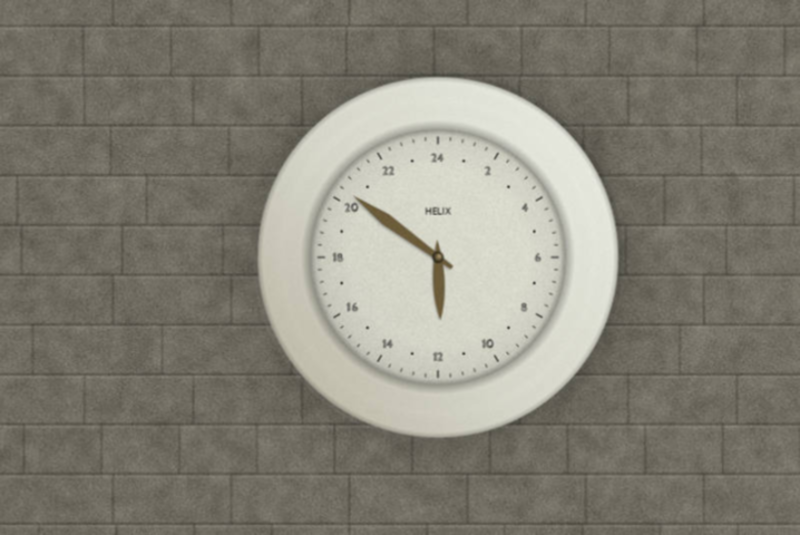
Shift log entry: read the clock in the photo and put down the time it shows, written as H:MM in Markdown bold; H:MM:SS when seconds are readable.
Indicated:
**11:51**
